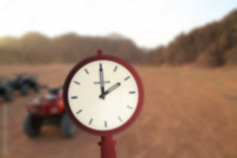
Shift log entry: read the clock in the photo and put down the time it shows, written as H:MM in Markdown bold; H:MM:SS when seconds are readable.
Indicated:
**2:00**
